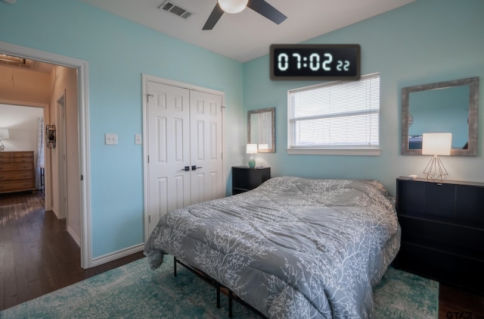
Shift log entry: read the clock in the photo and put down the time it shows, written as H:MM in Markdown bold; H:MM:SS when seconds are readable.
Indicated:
**7:02:22**
